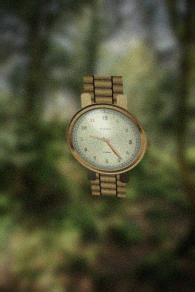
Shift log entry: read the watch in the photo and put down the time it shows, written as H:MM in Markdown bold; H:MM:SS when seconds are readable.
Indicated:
**9:24**
